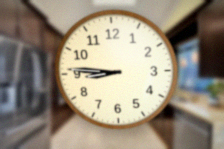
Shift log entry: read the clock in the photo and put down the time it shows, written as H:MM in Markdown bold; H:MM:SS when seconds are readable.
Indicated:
**8:46**
